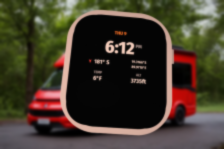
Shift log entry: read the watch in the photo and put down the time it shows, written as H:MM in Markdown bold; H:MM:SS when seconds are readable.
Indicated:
**6:12**
